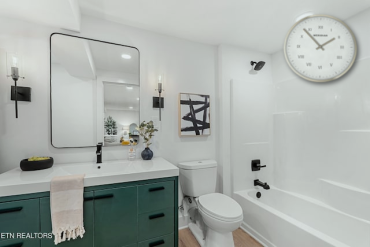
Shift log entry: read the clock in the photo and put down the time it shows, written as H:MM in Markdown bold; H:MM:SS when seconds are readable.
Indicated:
**1:53**
